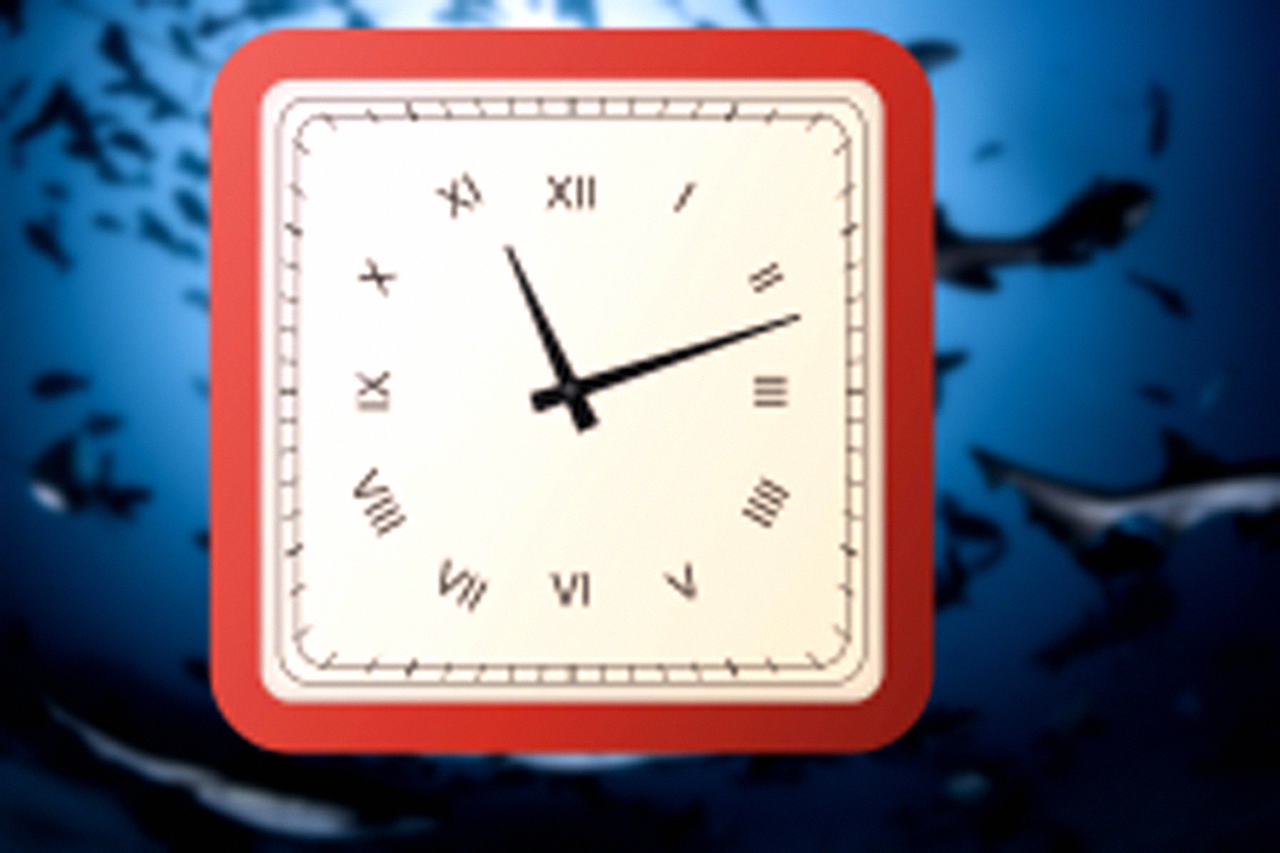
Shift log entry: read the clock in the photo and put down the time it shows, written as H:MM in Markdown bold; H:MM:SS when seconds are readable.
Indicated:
**11:12**
